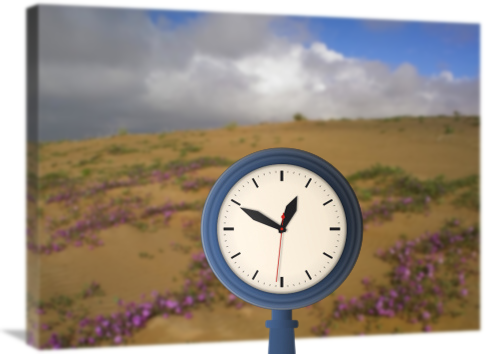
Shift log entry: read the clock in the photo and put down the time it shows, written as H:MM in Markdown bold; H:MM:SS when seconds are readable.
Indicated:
**12:49:31**
